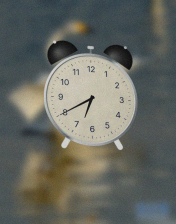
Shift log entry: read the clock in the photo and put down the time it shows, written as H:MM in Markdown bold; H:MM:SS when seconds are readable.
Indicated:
**6:40**
